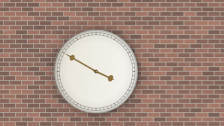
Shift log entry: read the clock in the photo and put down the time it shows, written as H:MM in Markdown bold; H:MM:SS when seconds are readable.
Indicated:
**3:50**
